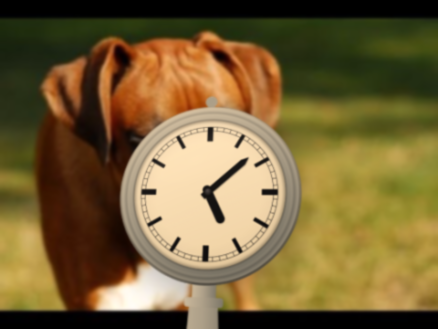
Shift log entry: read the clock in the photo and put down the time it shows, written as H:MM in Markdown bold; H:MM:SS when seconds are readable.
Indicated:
**5:08**
